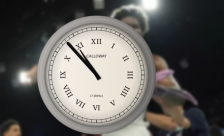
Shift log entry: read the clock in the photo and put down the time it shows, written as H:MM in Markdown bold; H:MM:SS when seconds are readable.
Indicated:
**10:53**
